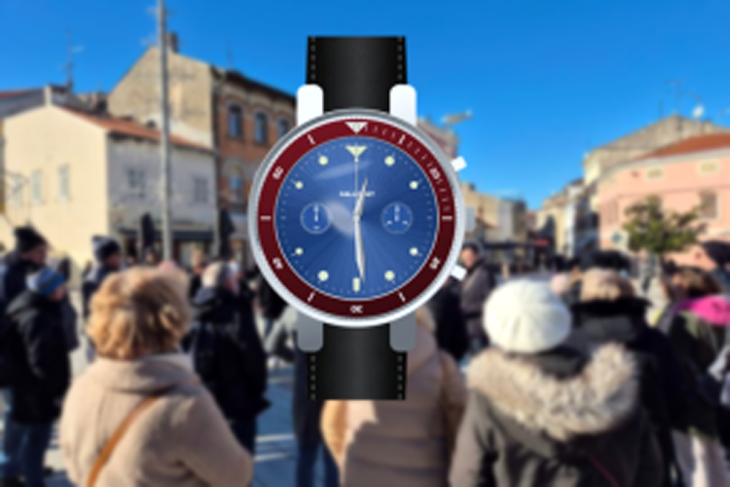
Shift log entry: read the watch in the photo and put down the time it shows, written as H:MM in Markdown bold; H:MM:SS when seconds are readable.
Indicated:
**12:29**
